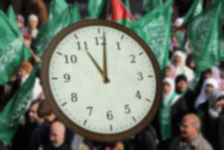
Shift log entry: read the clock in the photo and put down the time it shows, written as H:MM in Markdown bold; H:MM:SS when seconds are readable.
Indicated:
**11:01**
